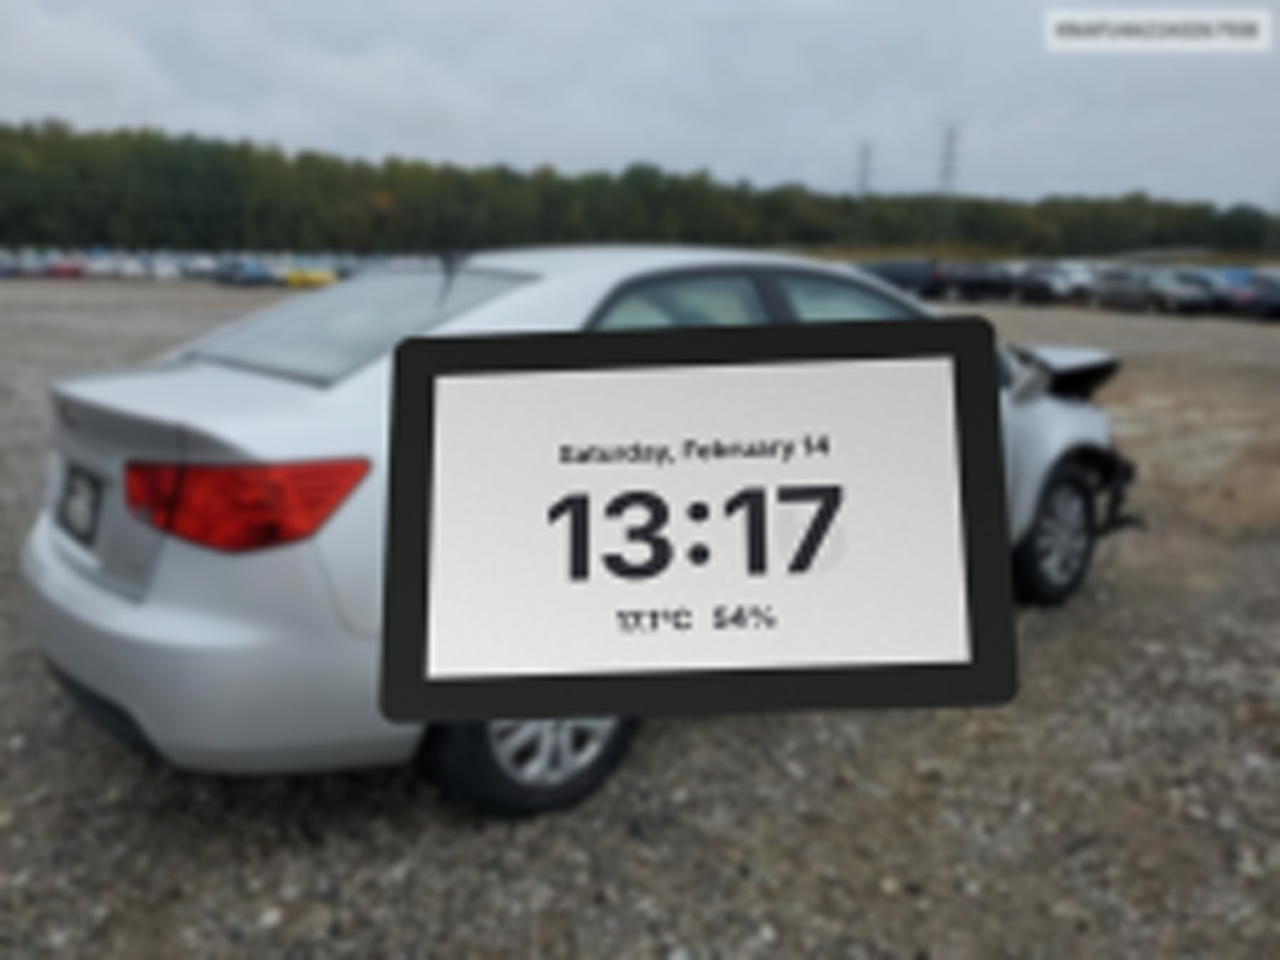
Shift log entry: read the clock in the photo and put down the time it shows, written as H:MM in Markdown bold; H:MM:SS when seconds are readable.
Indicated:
**13:17**
